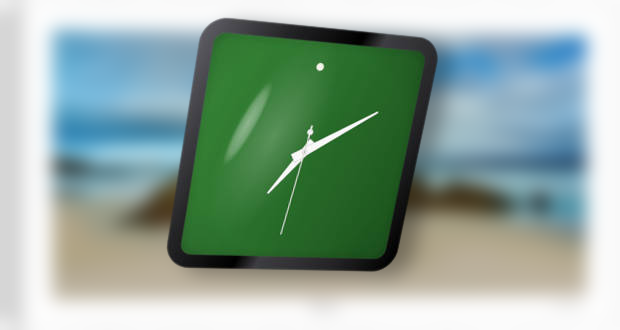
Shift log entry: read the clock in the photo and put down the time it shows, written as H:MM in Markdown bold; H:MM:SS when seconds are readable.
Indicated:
**7:09:31**
